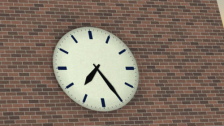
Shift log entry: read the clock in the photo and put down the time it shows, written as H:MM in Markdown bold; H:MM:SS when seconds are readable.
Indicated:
**7:25**
